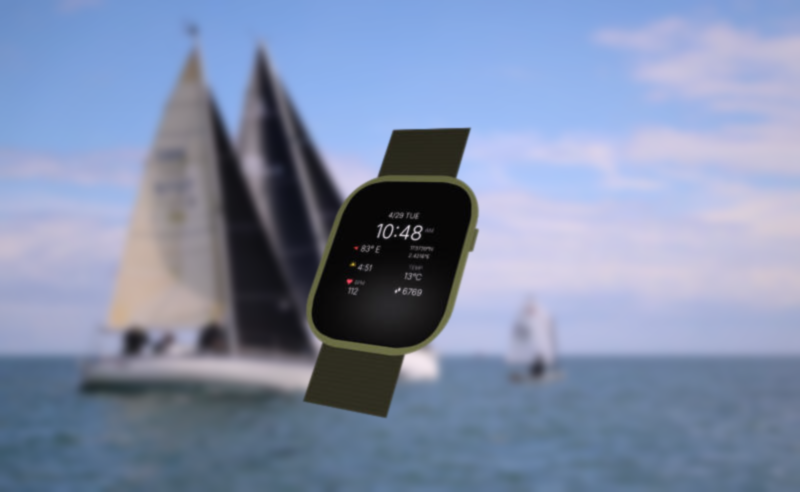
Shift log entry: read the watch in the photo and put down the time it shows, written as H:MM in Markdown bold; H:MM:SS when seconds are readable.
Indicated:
**10:48**
